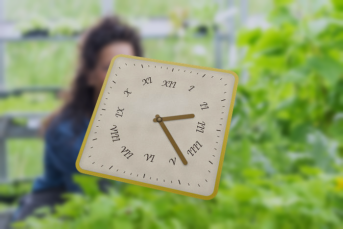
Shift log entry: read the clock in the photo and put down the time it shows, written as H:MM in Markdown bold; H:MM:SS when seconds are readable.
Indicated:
**2:23**
